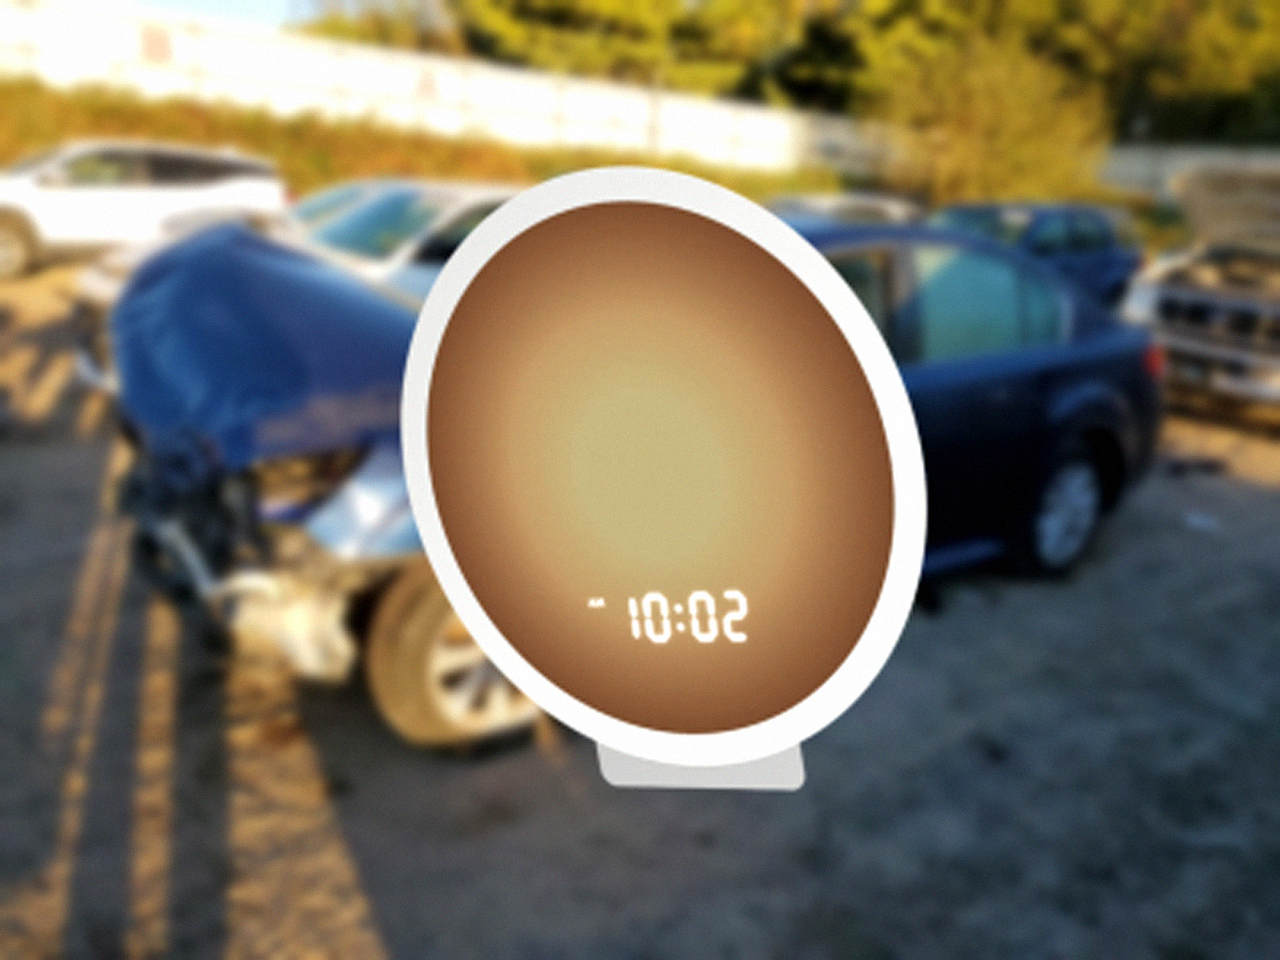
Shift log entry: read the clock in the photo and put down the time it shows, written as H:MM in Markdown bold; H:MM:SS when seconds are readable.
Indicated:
**10:02**
